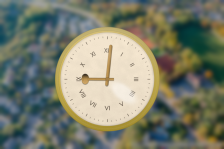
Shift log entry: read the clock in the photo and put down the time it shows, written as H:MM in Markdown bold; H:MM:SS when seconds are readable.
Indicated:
**9:01**
